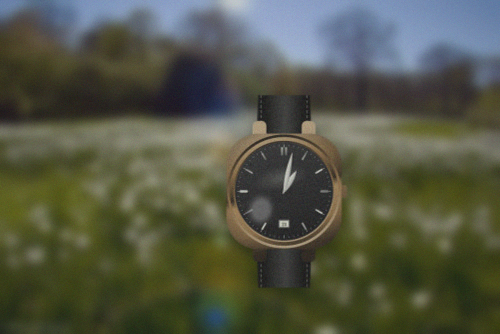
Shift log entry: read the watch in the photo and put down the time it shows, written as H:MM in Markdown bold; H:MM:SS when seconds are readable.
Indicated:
**1:02**
